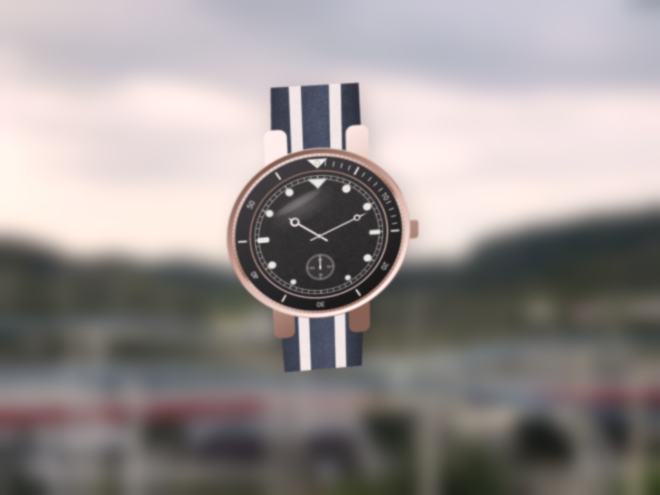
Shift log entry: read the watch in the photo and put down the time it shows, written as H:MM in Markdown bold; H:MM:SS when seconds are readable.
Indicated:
**10:11**
